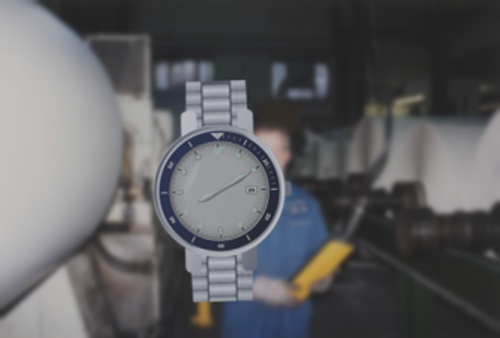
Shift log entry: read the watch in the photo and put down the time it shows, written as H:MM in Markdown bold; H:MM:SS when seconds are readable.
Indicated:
**8:10**
